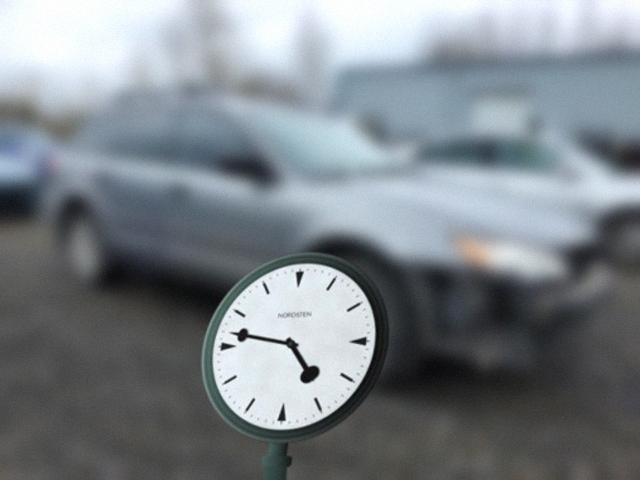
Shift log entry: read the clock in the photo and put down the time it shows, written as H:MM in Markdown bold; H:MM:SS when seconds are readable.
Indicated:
**4:47**
